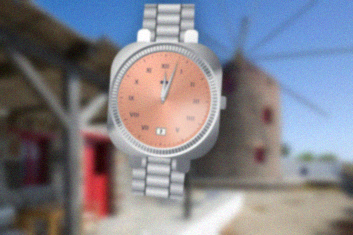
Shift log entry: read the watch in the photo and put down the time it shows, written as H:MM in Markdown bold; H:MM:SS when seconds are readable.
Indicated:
**12:03**
